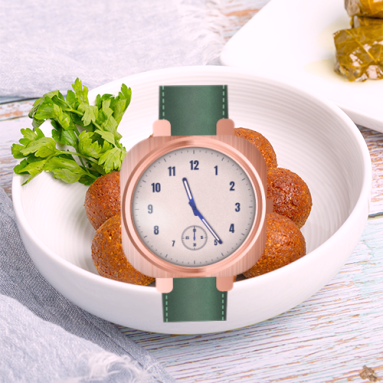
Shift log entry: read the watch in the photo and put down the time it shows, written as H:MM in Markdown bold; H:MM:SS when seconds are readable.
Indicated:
**11:24**
